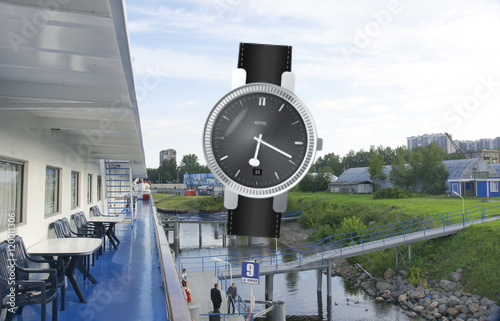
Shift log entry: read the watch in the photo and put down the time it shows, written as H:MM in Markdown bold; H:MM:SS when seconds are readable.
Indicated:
**6:19**
